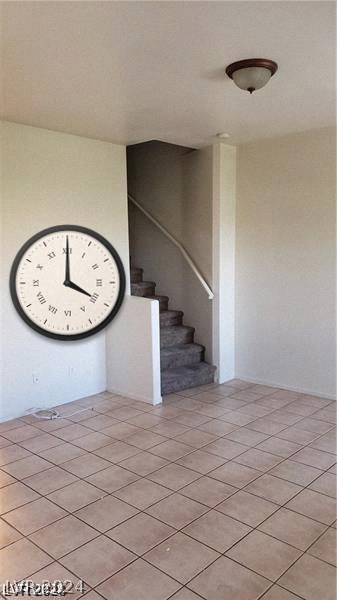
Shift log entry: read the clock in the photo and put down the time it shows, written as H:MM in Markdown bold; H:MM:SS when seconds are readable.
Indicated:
**4:00**
